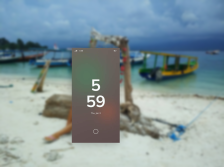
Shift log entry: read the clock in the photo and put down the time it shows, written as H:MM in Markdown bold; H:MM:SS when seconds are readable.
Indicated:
**5:59**
